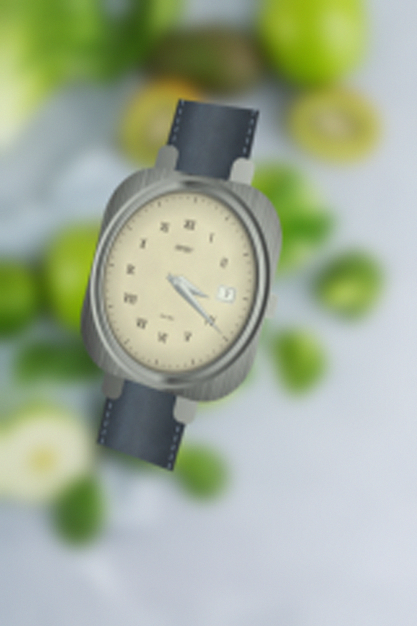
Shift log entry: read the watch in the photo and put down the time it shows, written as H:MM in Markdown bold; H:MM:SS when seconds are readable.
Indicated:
**3:20**
